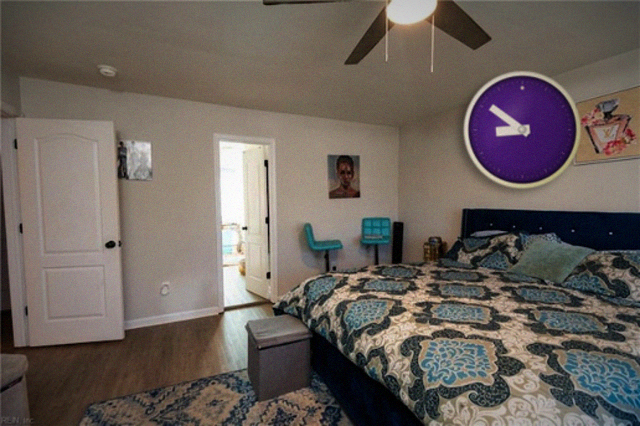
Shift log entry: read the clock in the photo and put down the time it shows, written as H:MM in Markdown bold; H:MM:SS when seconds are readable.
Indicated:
**8:51**
